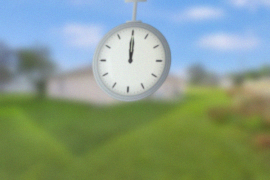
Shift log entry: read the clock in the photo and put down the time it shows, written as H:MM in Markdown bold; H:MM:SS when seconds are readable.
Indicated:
**12:00**
